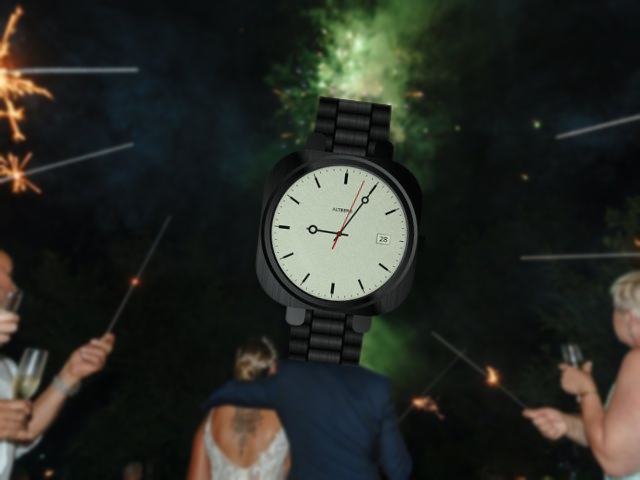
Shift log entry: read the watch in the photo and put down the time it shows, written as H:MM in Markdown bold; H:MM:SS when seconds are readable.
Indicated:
**9:05:03**
